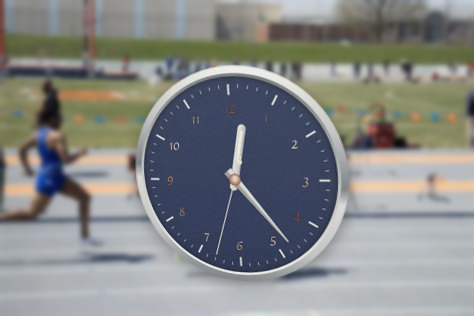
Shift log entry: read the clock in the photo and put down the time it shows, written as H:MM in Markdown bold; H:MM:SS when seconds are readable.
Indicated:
**12:23:33**
